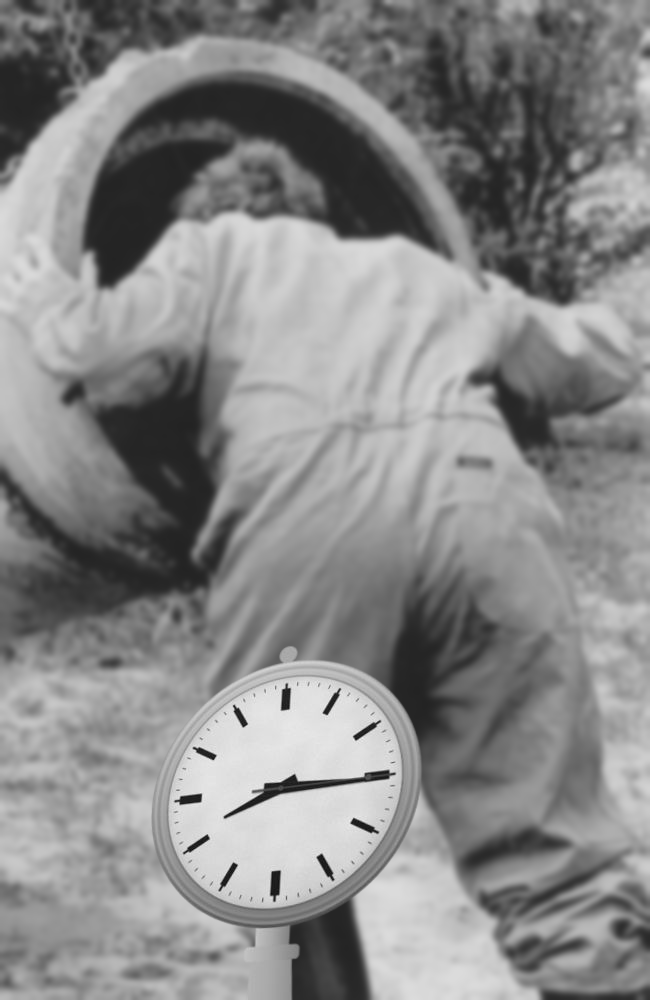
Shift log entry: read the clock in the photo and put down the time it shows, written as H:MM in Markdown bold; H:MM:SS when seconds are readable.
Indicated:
**8:15:15**
